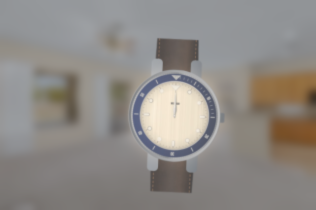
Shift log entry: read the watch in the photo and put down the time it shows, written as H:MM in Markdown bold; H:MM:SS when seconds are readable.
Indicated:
**12:00**
